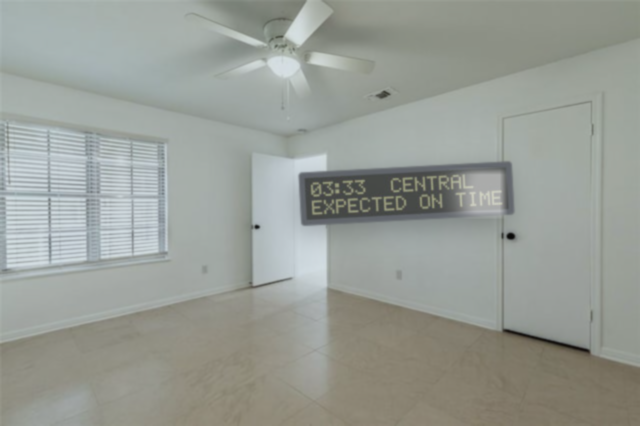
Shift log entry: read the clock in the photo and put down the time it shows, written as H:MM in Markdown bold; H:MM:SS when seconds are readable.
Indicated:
**3:33**
